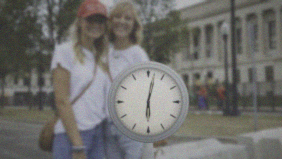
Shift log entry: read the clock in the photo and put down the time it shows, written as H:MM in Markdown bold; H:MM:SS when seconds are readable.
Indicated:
**6:02**
